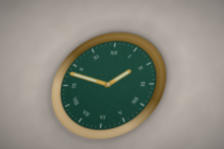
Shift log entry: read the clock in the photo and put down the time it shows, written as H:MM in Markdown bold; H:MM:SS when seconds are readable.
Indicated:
**1:48**
